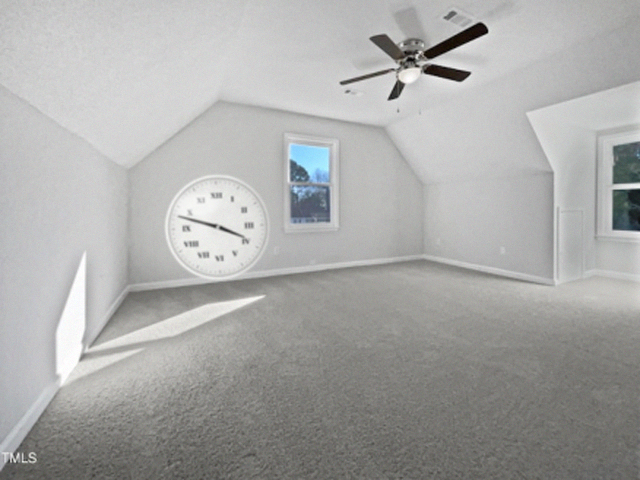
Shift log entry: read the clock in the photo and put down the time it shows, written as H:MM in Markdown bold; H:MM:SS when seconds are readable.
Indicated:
**3:48**
